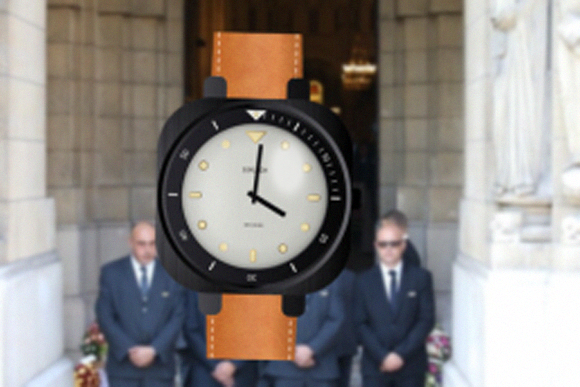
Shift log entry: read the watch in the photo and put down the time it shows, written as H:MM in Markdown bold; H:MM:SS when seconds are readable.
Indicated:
**4:01**
